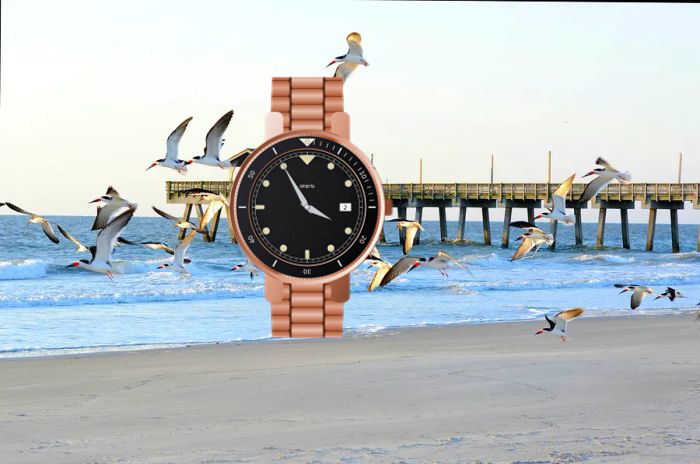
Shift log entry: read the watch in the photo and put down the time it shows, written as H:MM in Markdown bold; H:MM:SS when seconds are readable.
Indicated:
**3:55**
